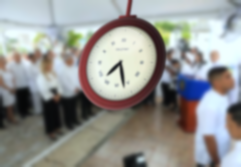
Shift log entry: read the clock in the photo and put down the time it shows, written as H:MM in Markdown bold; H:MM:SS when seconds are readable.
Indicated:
**7:27**
